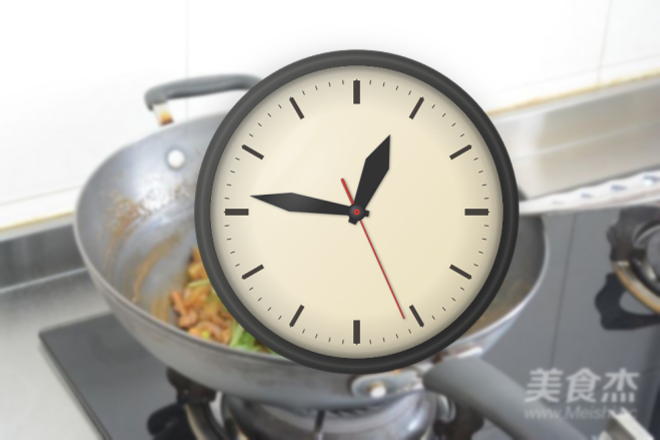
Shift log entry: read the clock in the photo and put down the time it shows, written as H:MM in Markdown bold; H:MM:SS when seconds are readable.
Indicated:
**12:46:26**
